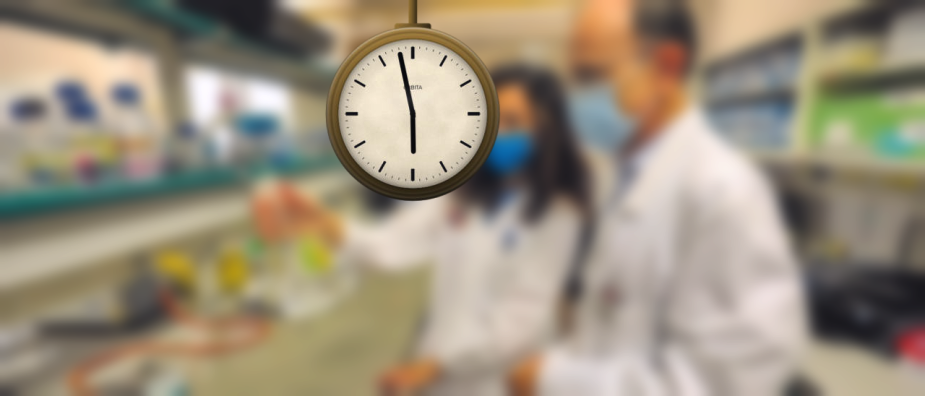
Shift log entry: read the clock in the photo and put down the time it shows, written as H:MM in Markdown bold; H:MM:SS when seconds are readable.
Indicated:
**5:58**
